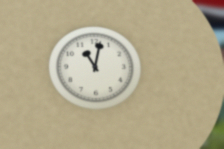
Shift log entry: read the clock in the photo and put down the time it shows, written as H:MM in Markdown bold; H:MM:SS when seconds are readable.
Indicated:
**11:02**
